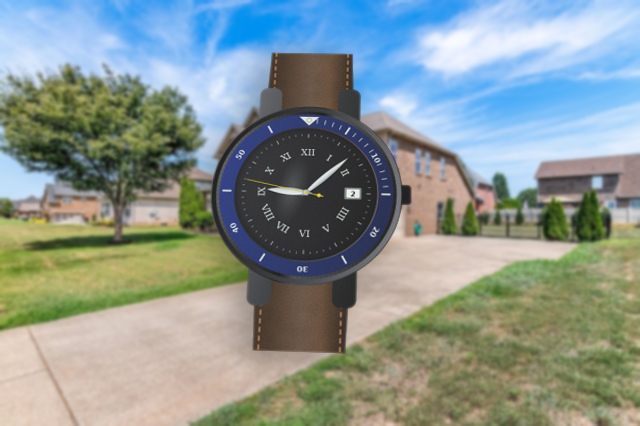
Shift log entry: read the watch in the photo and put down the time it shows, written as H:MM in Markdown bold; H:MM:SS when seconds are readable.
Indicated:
**9:07:47**
